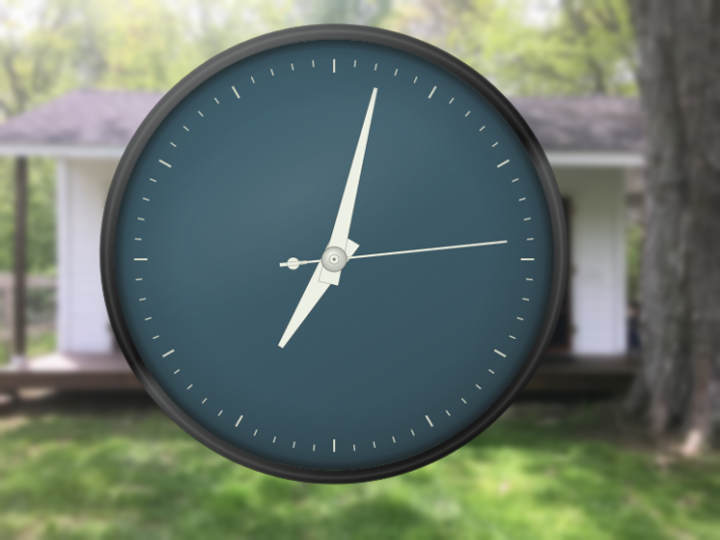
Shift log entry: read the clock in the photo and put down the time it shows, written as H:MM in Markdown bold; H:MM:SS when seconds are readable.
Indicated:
**7:02:14**
